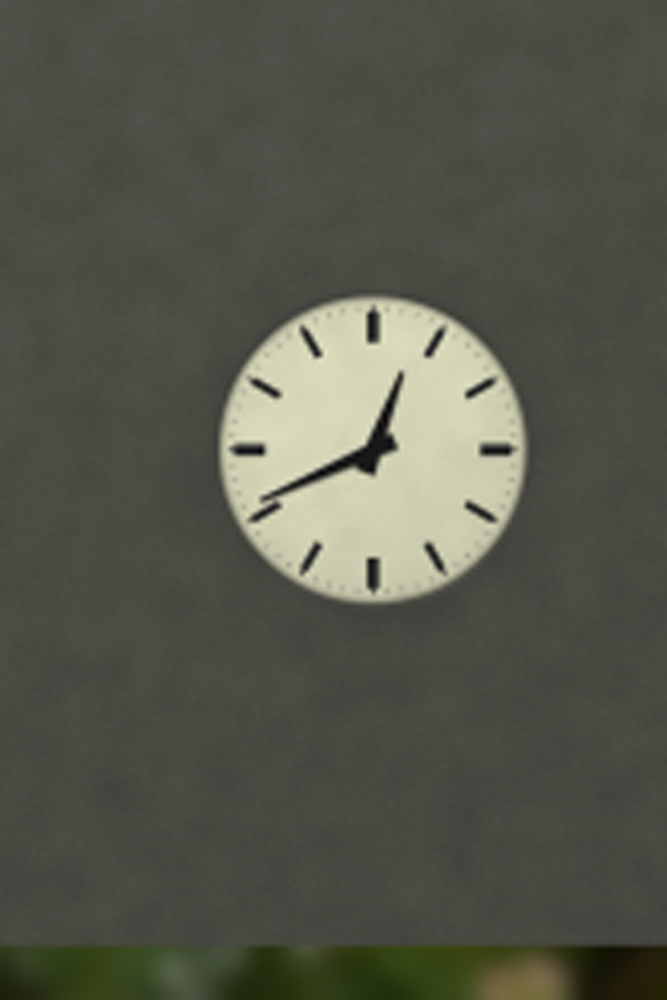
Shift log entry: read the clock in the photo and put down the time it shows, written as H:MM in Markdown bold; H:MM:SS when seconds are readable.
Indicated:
**12:41**
